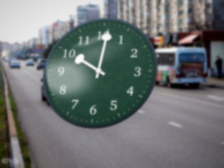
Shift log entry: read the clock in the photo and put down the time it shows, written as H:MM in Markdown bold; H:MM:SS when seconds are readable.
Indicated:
**10:01**
